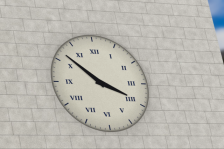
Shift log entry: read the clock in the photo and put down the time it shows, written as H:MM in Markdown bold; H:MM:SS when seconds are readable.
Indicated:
**3:52**
